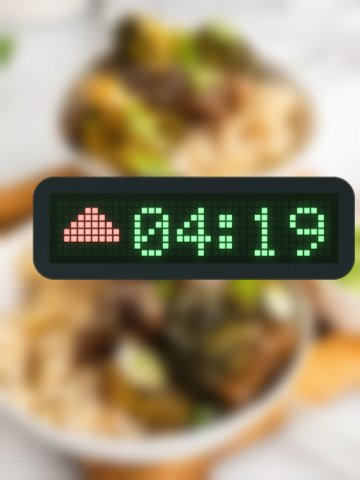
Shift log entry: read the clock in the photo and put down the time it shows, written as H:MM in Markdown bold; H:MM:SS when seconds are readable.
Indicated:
**4:19**
